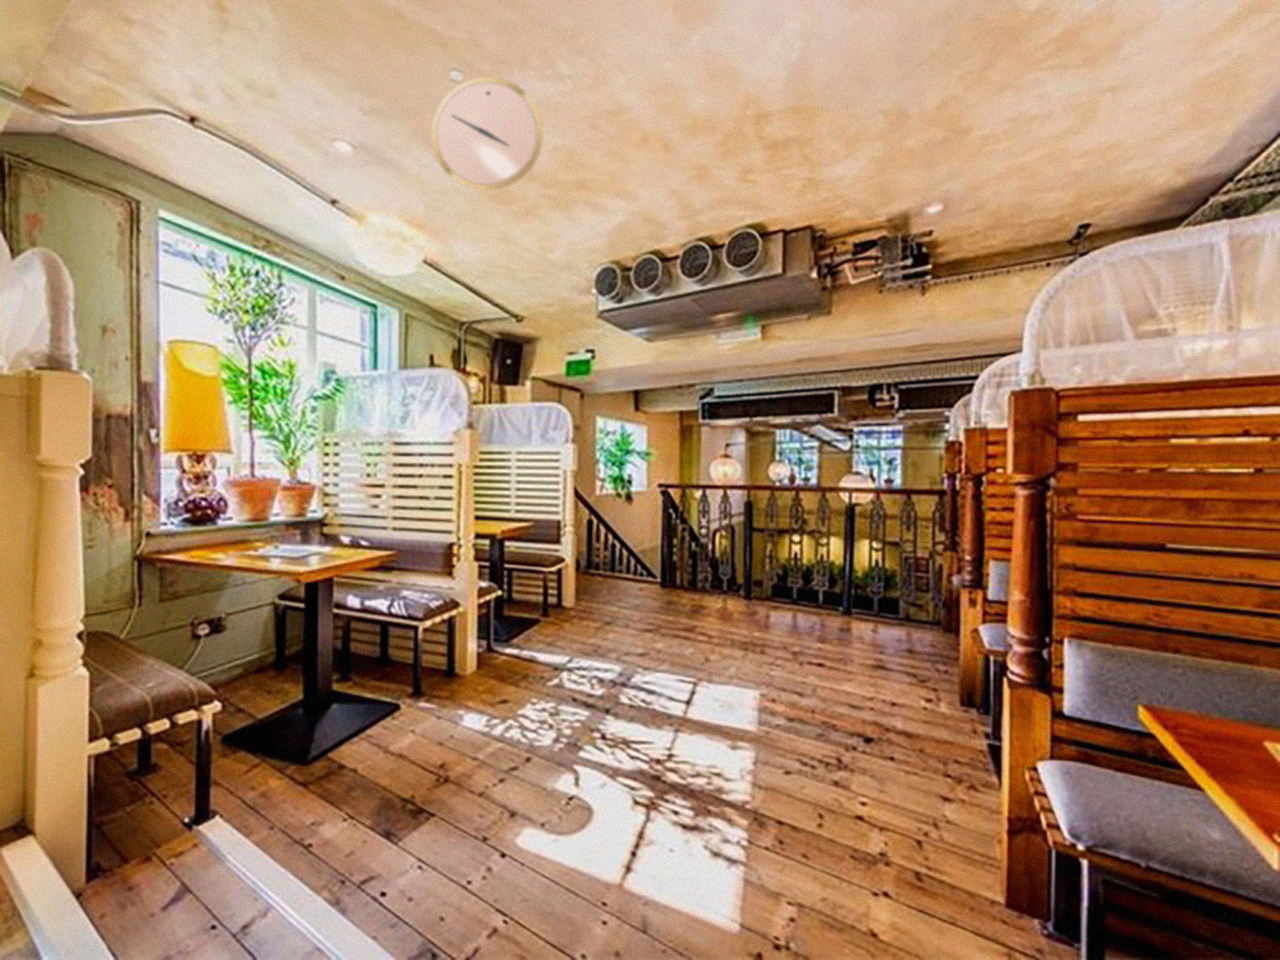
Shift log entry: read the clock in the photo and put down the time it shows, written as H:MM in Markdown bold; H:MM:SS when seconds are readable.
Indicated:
**3:49**
